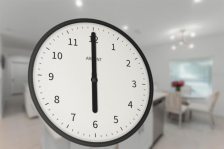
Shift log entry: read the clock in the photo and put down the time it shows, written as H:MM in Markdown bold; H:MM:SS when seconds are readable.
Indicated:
**6:00**
